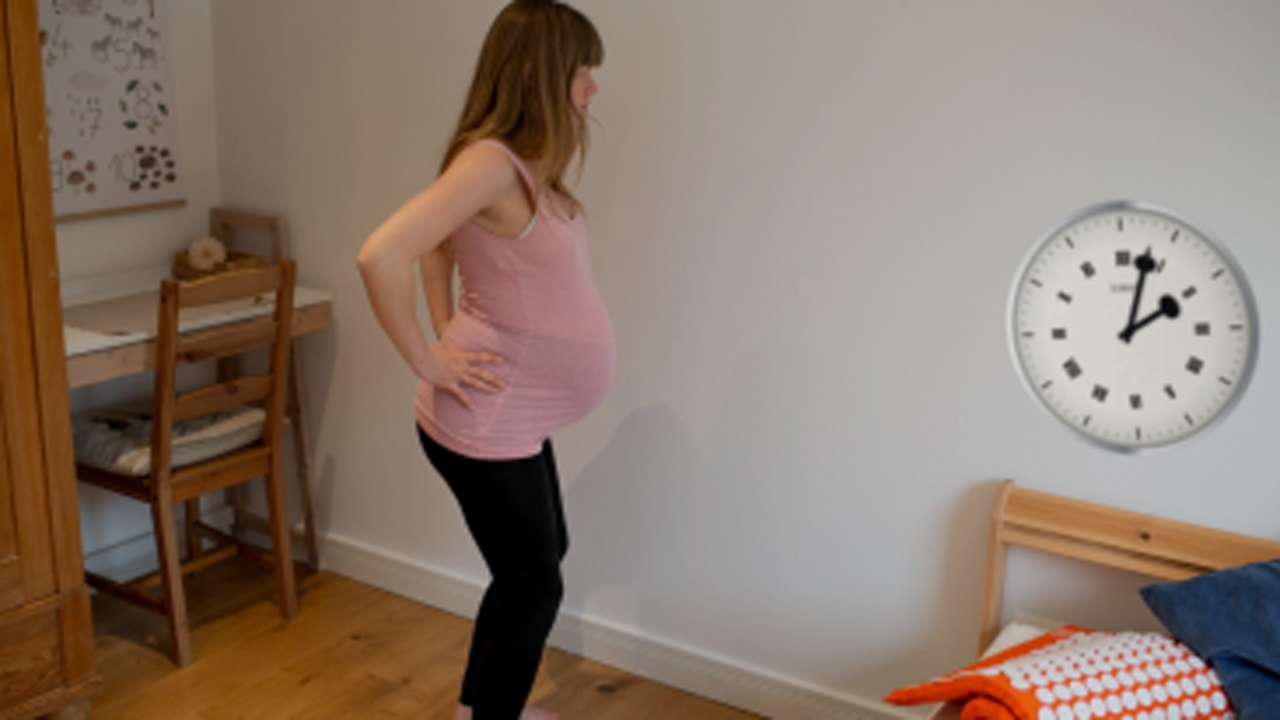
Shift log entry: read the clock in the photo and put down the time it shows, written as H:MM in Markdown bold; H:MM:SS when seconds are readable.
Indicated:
**2:03**
